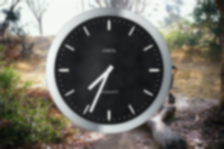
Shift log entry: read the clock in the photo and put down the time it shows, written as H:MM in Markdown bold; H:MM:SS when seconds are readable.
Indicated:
**7:34**
